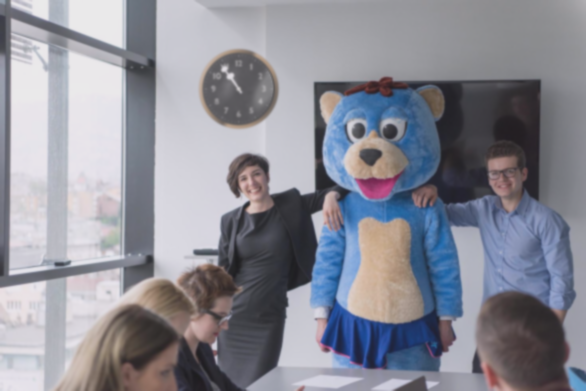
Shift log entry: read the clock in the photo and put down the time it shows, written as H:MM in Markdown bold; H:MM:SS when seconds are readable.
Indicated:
**10:54**
